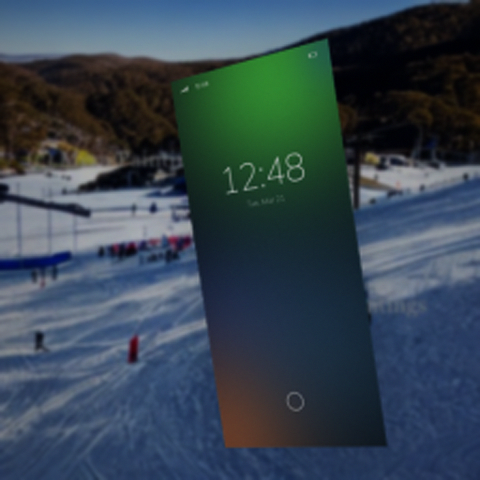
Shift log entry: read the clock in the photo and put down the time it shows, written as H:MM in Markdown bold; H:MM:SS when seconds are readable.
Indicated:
**12:48**
